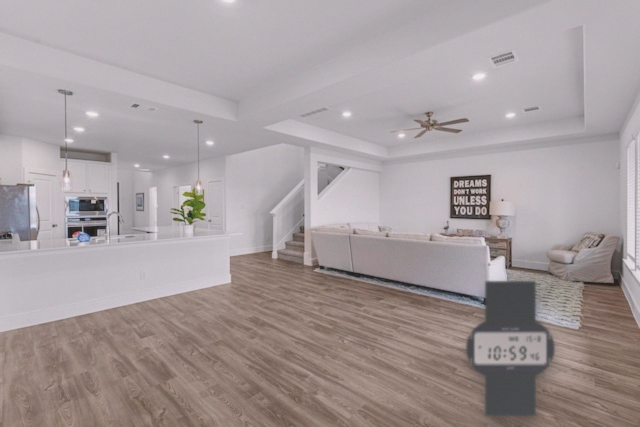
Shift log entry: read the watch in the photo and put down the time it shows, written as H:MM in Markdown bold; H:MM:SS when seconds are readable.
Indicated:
**10:59**
